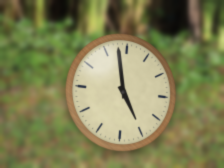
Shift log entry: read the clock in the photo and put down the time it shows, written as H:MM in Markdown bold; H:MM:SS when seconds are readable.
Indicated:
**4:58**
